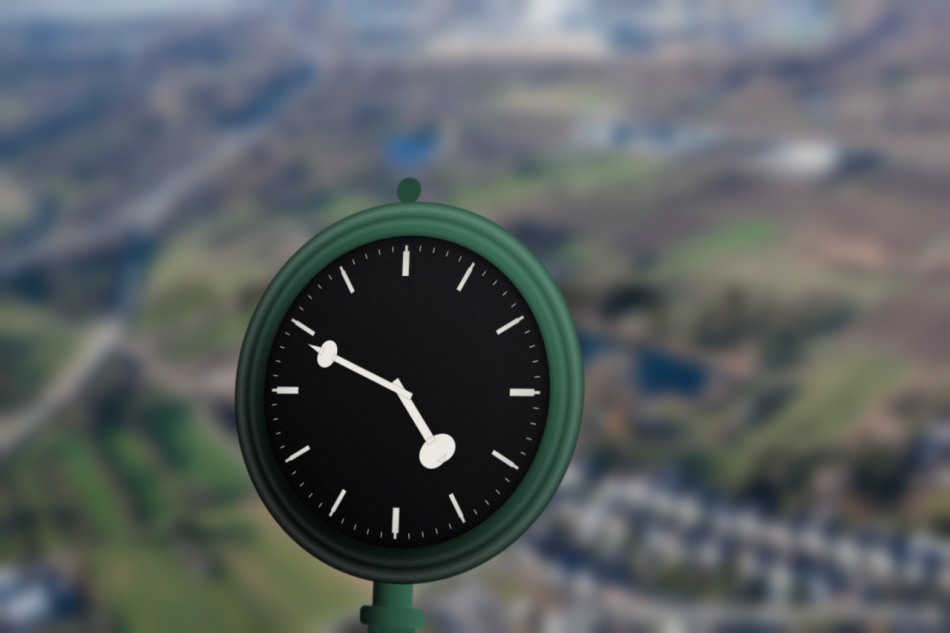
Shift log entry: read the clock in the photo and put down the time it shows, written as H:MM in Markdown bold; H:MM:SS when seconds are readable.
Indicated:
**4:49**
